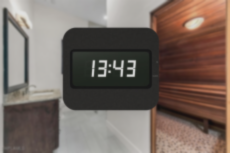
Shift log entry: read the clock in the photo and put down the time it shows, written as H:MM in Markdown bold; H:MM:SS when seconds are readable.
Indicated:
**13:43**
